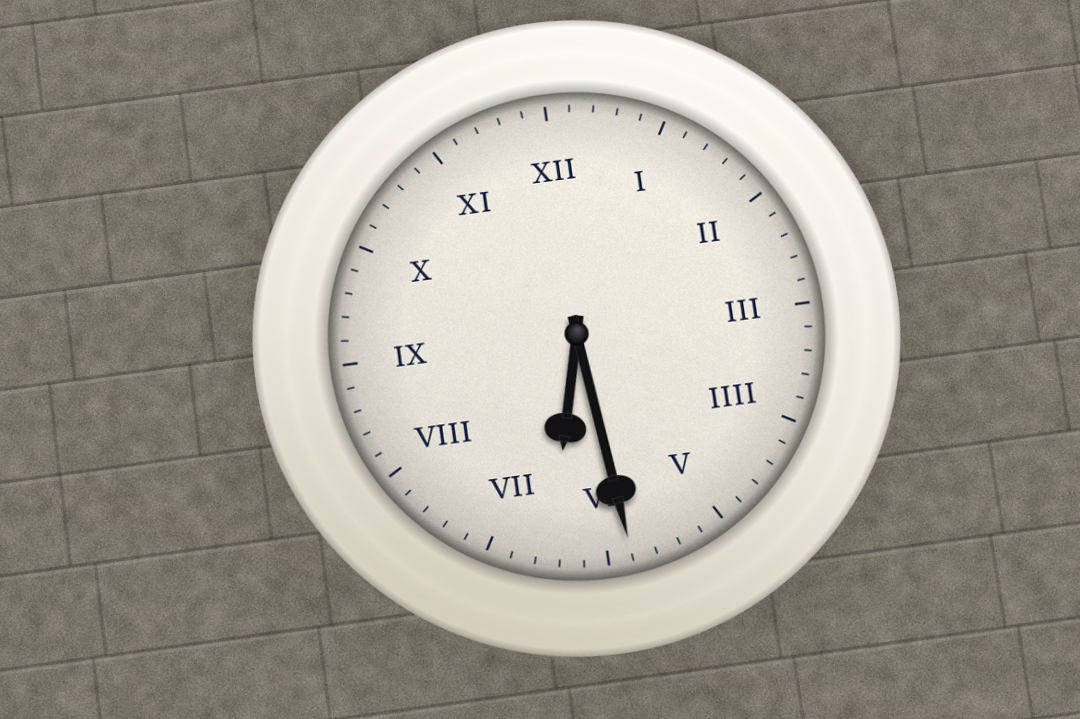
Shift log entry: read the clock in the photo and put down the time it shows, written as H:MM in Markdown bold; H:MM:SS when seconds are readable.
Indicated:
**6:29**
